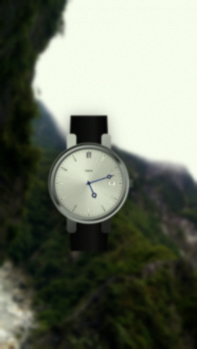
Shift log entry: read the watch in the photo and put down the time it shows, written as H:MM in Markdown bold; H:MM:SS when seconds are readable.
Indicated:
**5:12**
